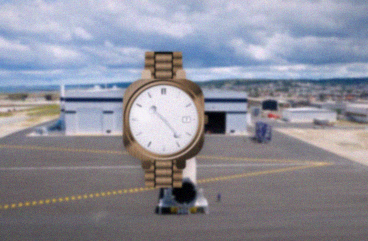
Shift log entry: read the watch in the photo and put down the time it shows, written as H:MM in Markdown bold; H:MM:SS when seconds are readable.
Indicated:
**10:23**
